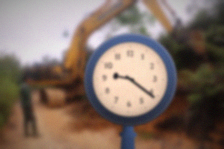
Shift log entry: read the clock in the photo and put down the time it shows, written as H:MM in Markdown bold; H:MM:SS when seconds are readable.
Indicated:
**9:21**
